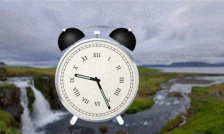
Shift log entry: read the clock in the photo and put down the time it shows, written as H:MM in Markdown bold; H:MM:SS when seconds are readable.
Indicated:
**9:26**
